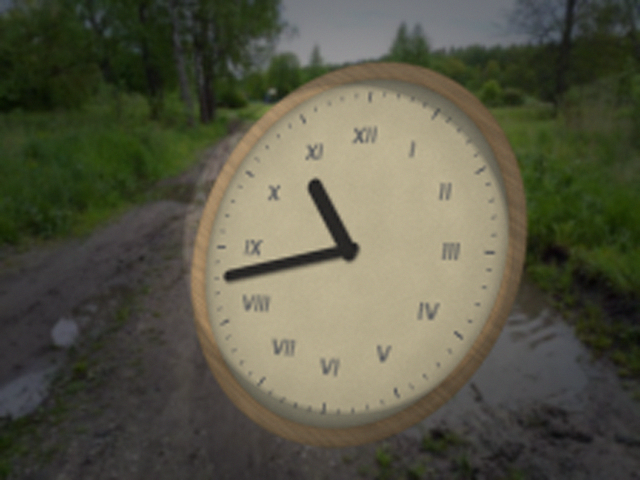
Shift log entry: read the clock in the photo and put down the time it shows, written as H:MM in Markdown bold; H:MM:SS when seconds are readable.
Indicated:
**10:43**
